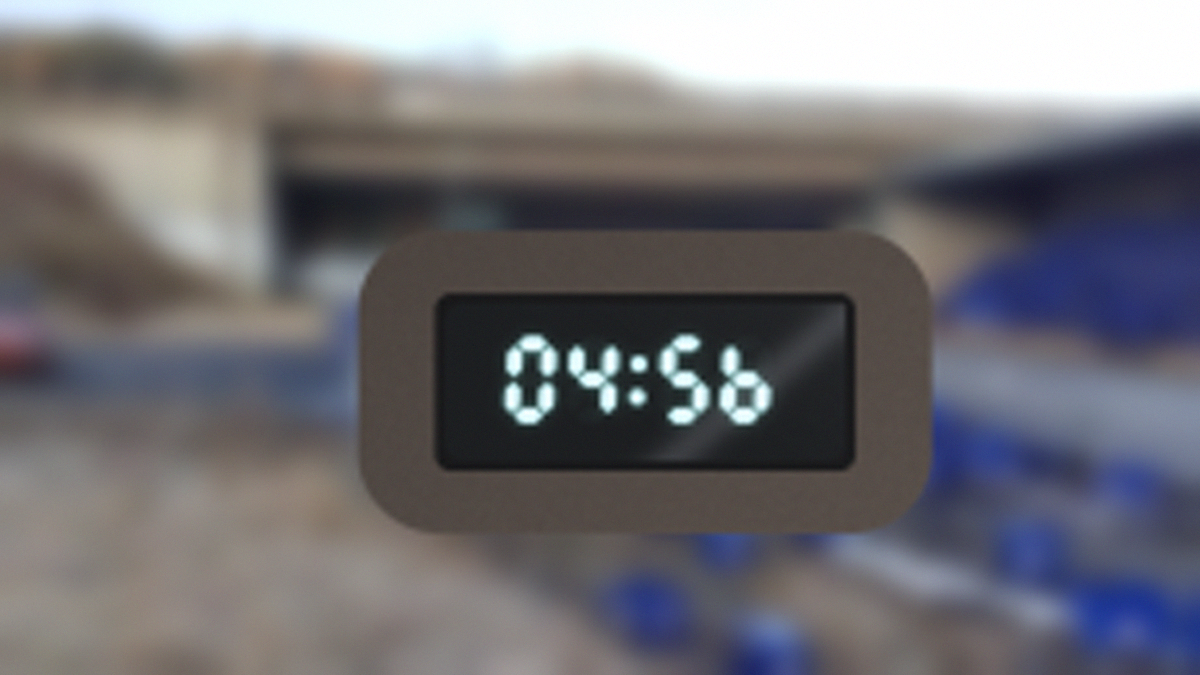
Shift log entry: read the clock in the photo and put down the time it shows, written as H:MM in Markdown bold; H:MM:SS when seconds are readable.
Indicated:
**4:56**
